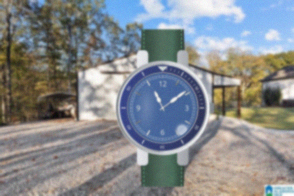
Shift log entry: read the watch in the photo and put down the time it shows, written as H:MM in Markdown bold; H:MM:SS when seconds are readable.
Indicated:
**11:09**
